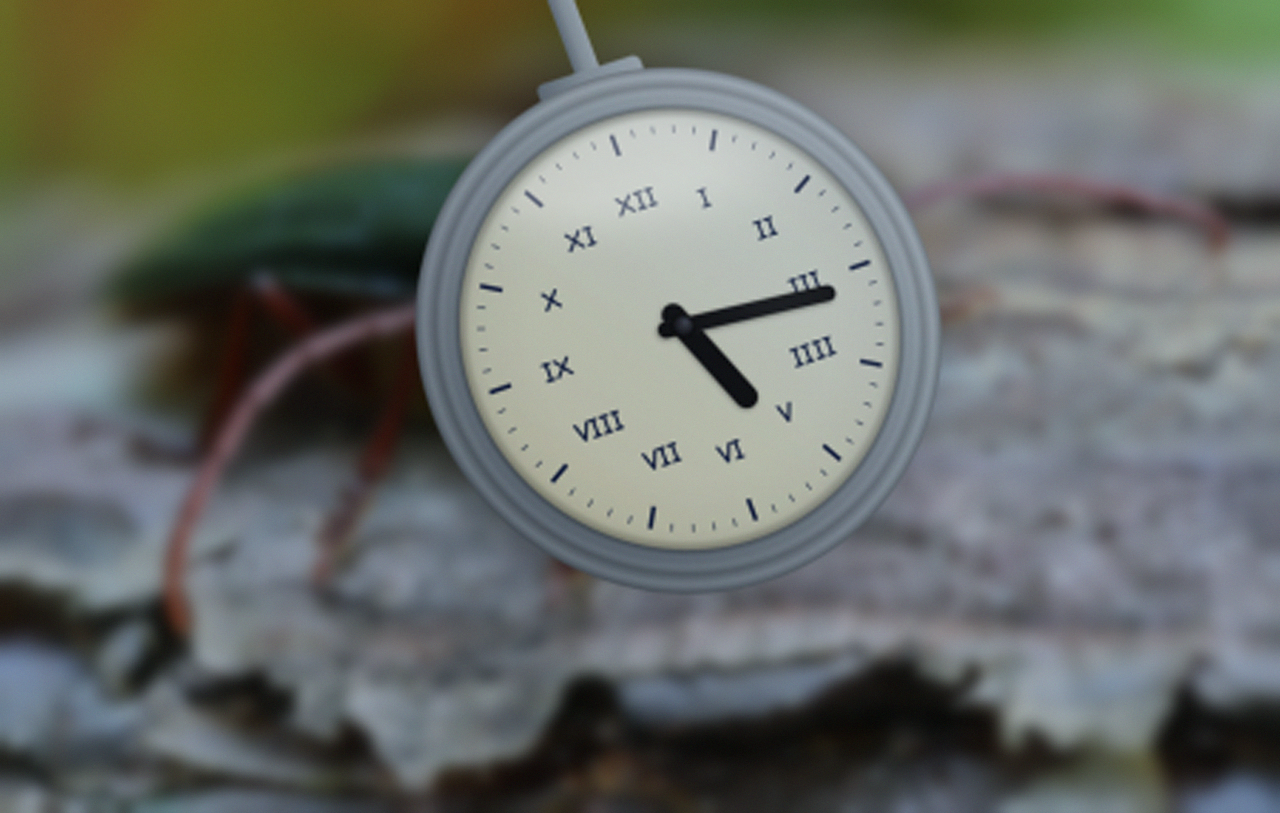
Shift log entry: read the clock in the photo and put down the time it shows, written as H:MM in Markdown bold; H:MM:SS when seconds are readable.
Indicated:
**5:16**
